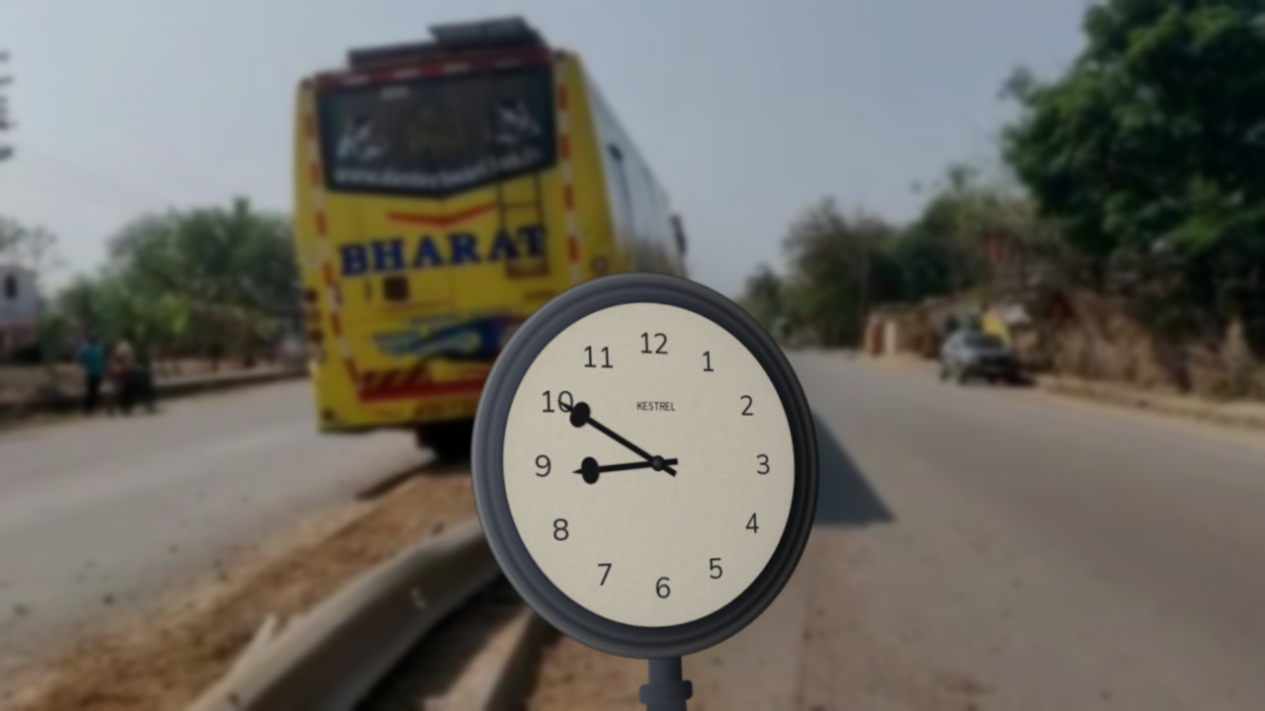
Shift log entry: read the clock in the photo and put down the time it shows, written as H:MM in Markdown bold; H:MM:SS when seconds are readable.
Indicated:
**8:50**
